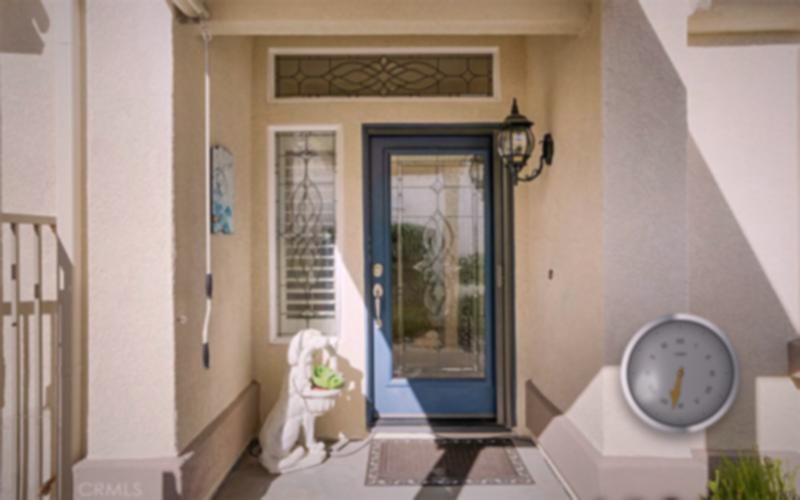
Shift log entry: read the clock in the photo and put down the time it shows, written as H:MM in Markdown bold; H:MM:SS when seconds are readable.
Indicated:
**6:32**
